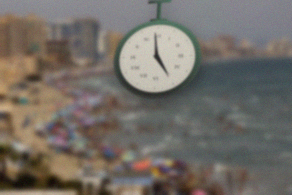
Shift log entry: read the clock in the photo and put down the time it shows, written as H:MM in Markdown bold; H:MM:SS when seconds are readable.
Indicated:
**4:59**
